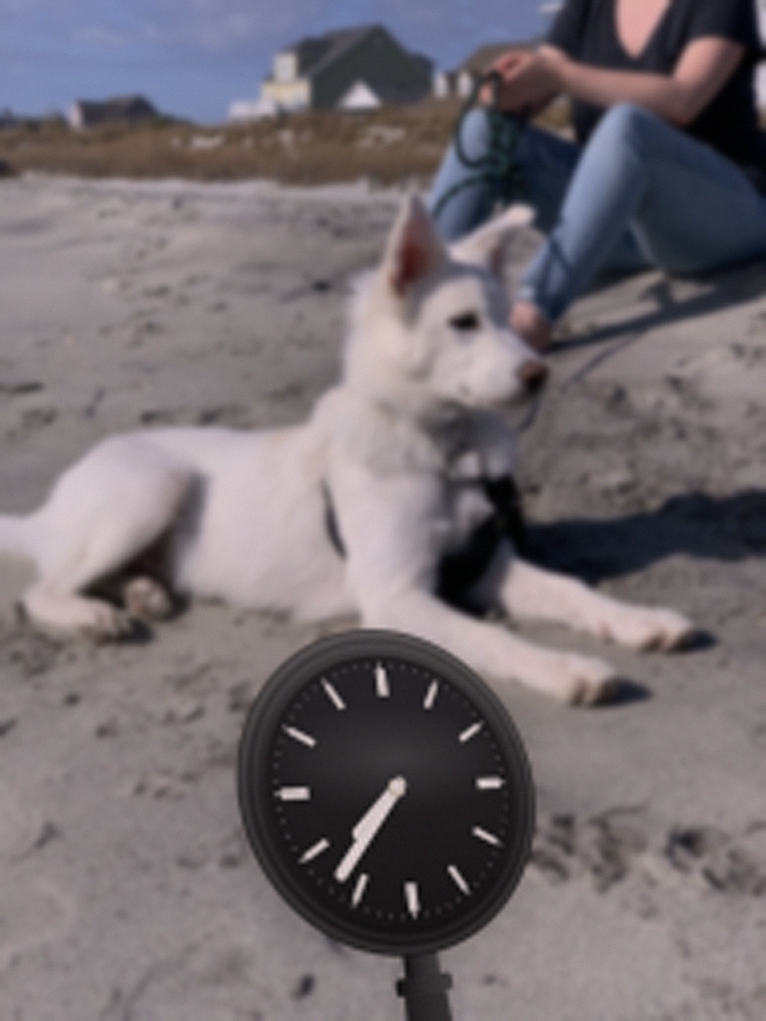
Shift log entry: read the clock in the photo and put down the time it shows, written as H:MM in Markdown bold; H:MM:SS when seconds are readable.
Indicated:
**7:37**
